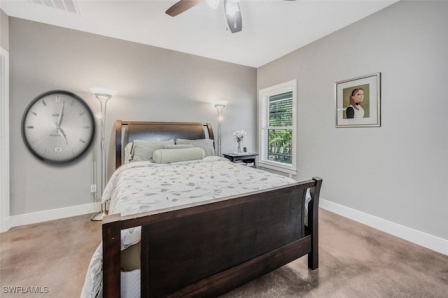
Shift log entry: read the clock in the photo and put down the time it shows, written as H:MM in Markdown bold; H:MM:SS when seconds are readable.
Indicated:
**5:02**
